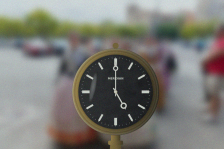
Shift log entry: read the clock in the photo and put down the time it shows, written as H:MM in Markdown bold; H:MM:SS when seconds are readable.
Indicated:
**5:00**
